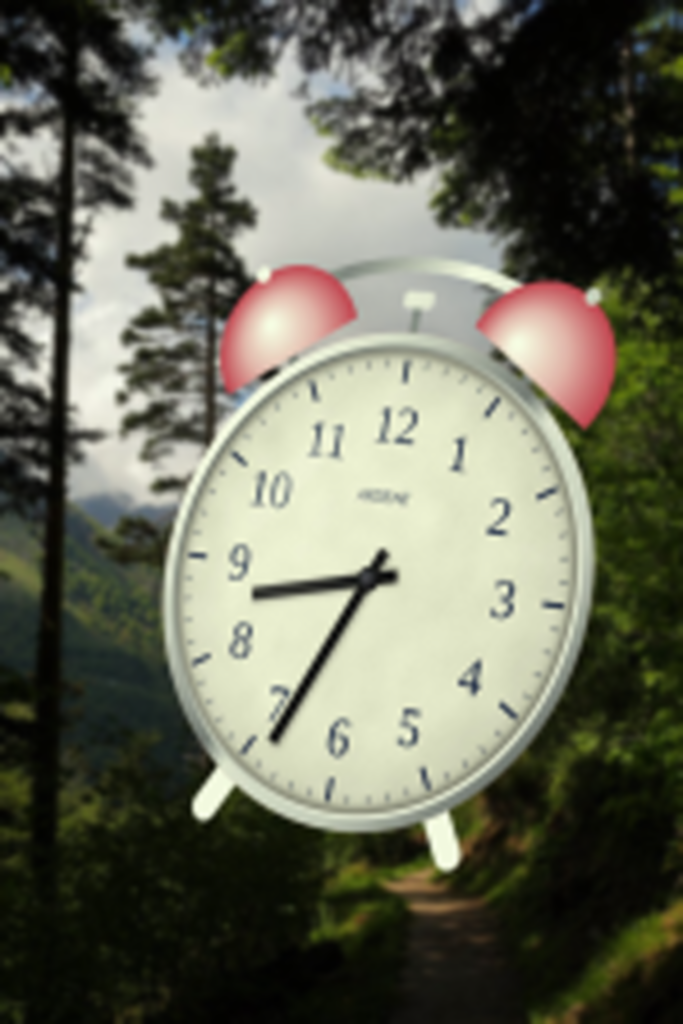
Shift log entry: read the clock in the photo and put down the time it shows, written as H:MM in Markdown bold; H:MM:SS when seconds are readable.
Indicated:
**8:34**
